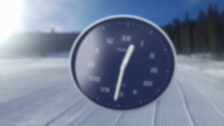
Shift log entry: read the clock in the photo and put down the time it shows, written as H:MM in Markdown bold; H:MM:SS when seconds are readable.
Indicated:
**12:31**
